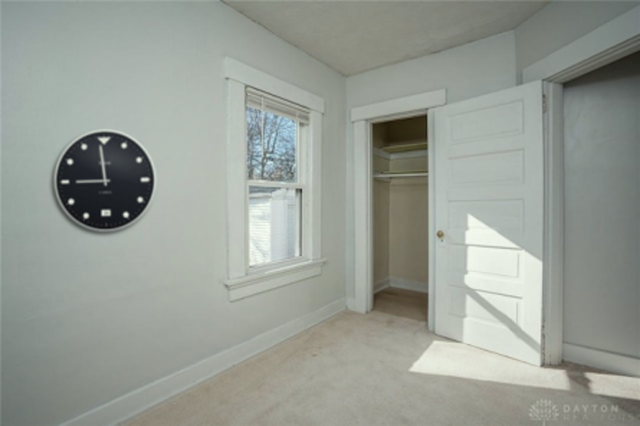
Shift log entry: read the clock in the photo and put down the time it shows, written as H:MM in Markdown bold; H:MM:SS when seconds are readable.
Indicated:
**8:59**
